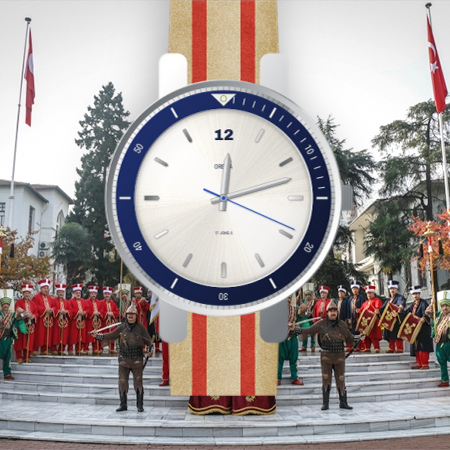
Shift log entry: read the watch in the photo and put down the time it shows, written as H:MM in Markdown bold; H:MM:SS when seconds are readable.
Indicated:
**12:12:19**
